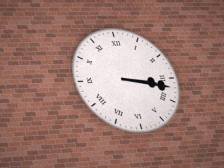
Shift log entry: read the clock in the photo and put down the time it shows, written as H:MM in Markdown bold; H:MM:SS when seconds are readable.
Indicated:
**3:17**
